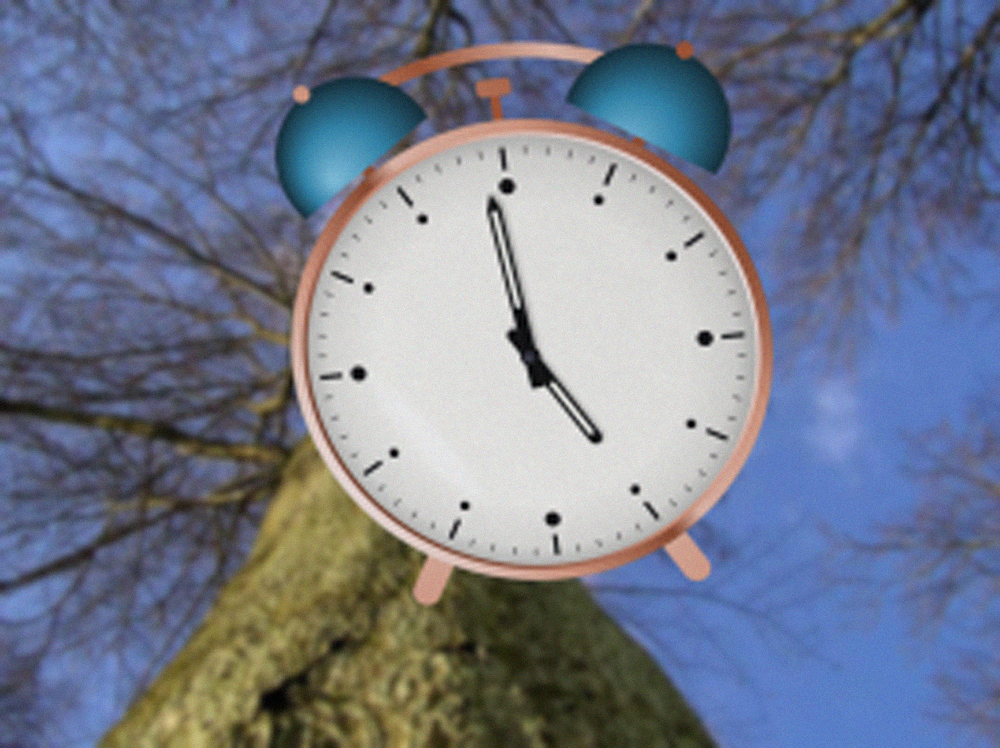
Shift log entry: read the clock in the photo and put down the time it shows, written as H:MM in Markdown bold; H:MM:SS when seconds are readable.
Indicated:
**4:59**
